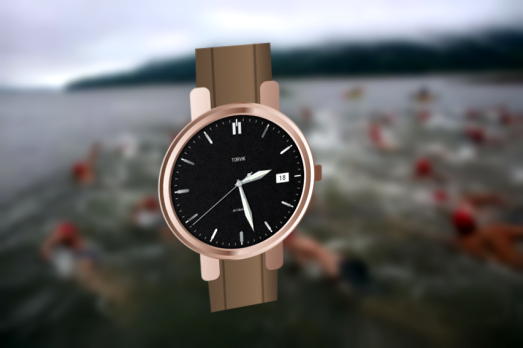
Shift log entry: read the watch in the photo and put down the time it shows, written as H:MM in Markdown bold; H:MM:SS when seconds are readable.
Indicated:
**2:27:39**
